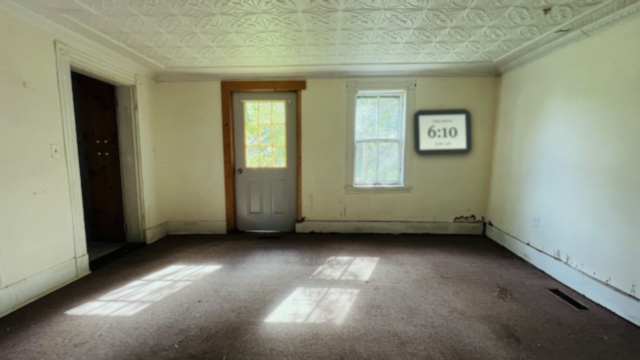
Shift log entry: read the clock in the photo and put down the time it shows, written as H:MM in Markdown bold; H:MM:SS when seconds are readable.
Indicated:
**6:10**
